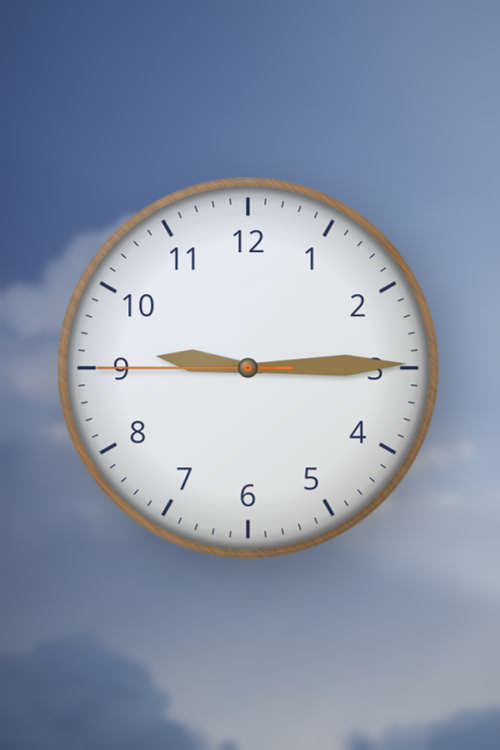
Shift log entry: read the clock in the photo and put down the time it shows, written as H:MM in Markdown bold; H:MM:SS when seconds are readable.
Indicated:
**9:14:45**
